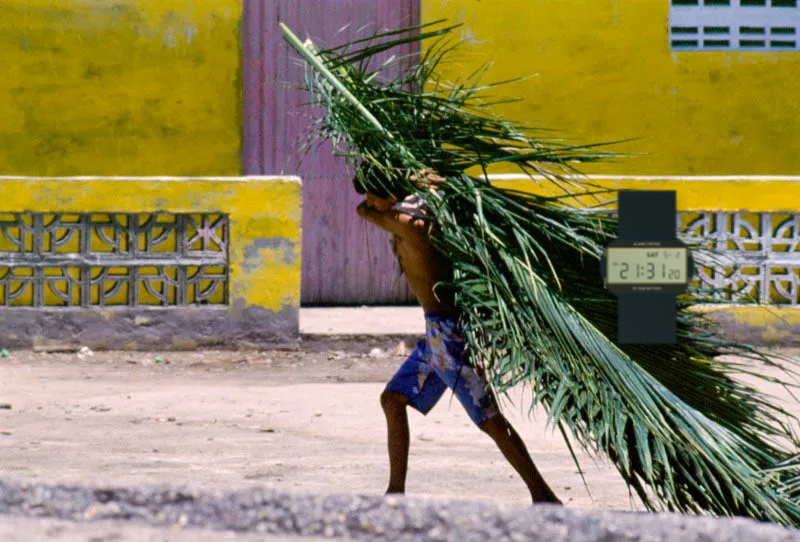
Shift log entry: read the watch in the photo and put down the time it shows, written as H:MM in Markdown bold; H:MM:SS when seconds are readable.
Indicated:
**21:31**
